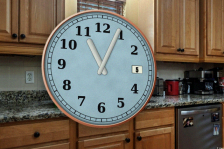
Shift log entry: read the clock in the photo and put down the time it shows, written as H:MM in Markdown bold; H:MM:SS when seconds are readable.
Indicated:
**11:04**
